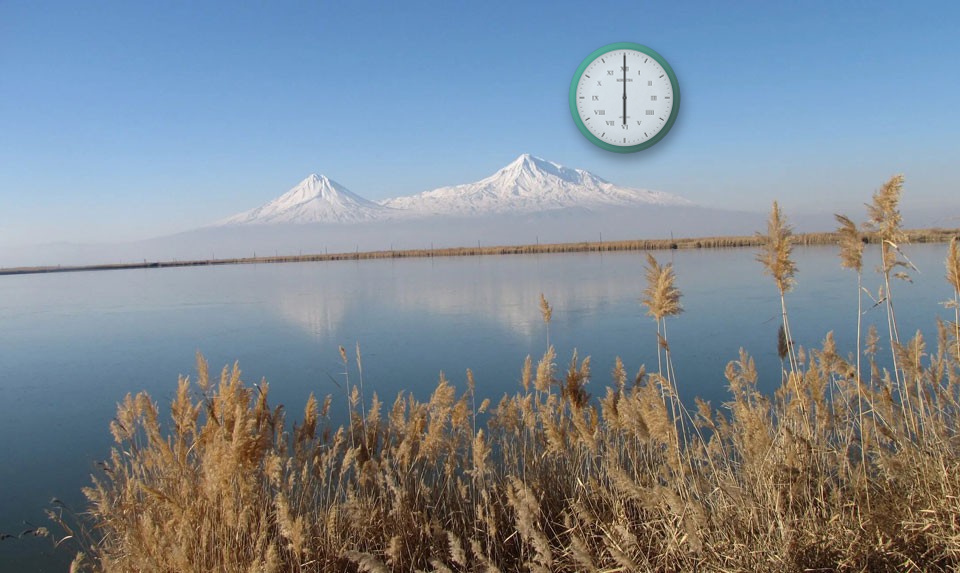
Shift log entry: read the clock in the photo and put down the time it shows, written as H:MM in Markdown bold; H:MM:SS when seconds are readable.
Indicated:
**6:00**
